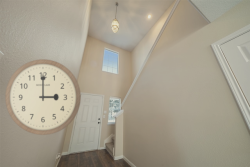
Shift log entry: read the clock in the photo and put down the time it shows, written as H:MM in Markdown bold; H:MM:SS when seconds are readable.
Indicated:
**3:00**
